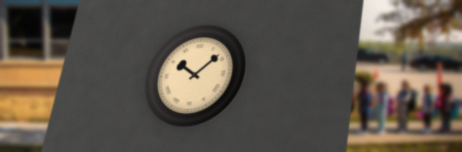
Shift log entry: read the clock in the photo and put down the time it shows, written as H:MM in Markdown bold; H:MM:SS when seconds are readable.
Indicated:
**10:08**
